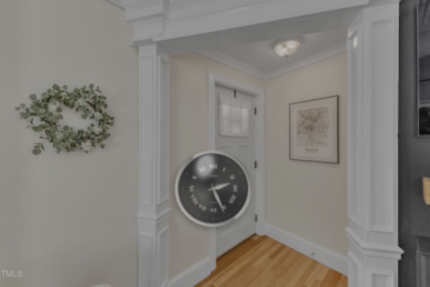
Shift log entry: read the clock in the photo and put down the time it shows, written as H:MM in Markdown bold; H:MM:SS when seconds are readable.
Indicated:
**2:26**
